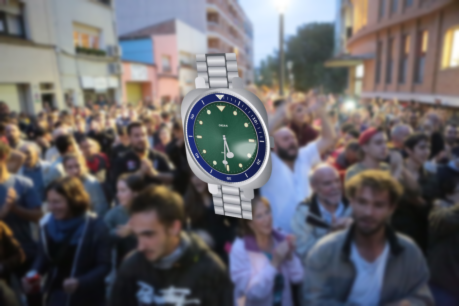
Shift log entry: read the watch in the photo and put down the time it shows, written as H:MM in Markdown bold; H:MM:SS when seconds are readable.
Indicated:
**5:31**
